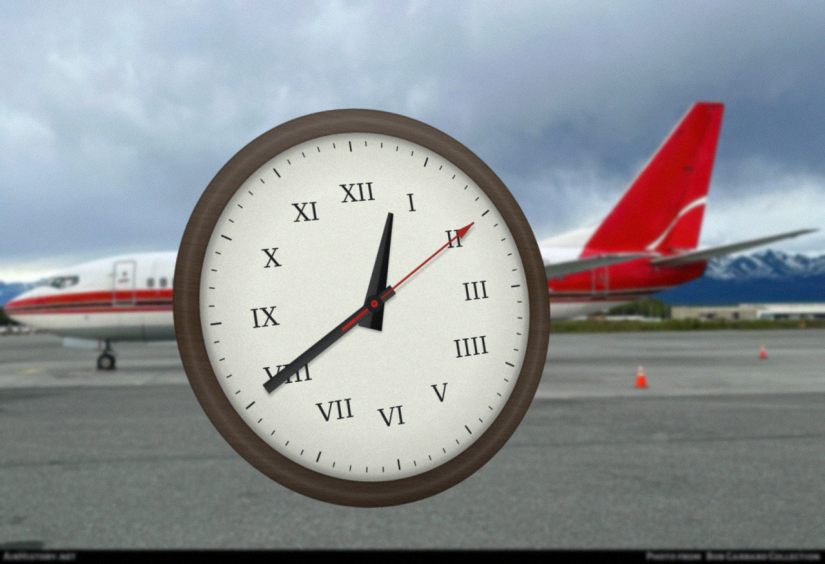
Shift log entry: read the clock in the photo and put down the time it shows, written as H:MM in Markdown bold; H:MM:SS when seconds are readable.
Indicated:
**12:40:10**
